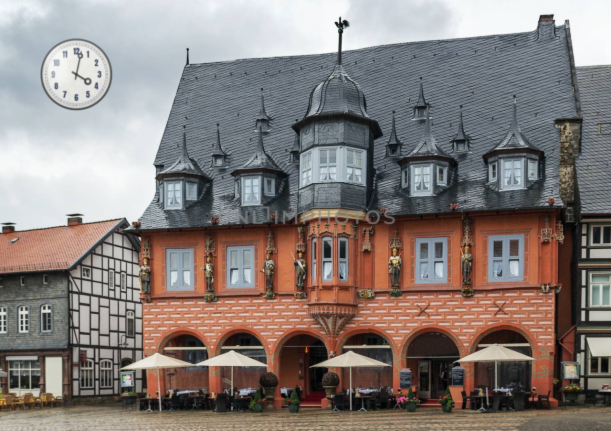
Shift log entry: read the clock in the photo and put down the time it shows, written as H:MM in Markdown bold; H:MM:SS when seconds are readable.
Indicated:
**4:02**
